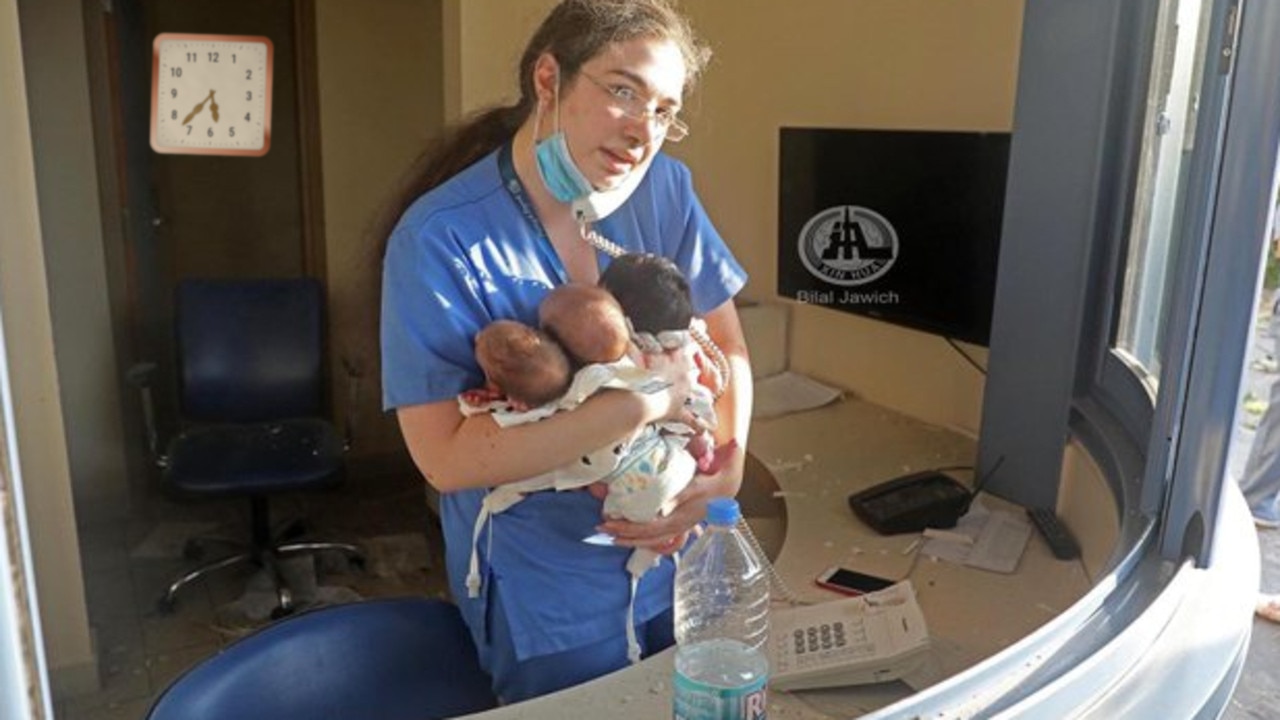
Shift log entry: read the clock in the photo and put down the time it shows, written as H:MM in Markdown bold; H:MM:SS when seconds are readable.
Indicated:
**5:37**
